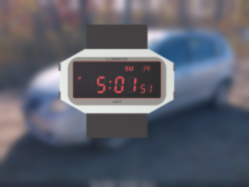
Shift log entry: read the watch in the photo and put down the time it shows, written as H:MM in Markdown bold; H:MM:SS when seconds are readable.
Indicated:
**5:01**
